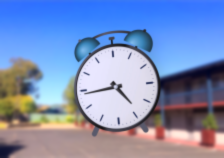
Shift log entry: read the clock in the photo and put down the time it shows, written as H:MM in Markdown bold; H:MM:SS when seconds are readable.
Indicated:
**4:44**
